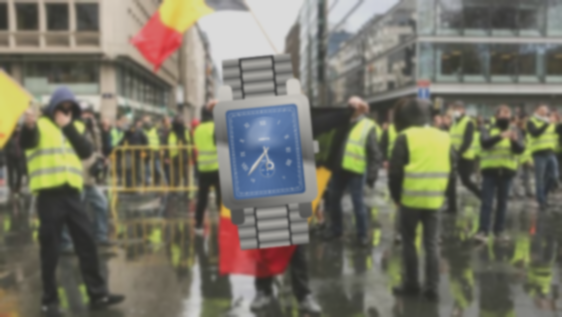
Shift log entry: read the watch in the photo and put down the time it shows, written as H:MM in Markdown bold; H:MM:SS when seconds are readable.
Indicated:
**5:37**
